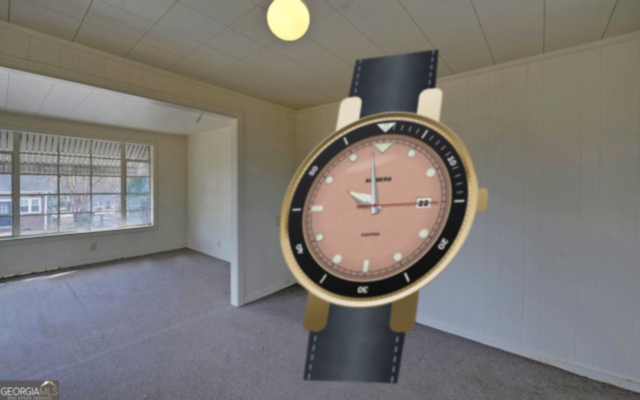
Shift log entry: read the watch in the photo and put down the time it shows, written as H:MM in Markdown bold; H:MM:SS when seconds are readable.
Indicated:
**9:58:15**
